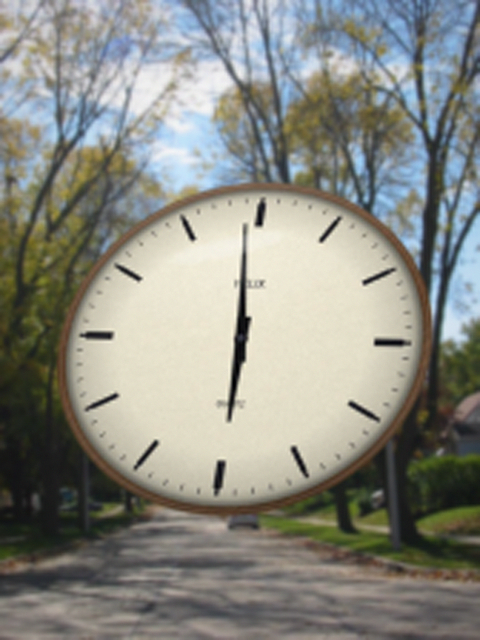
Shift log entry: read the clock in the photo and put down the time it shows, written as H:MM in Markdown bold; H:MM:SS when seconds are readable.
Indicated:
**5:59**
